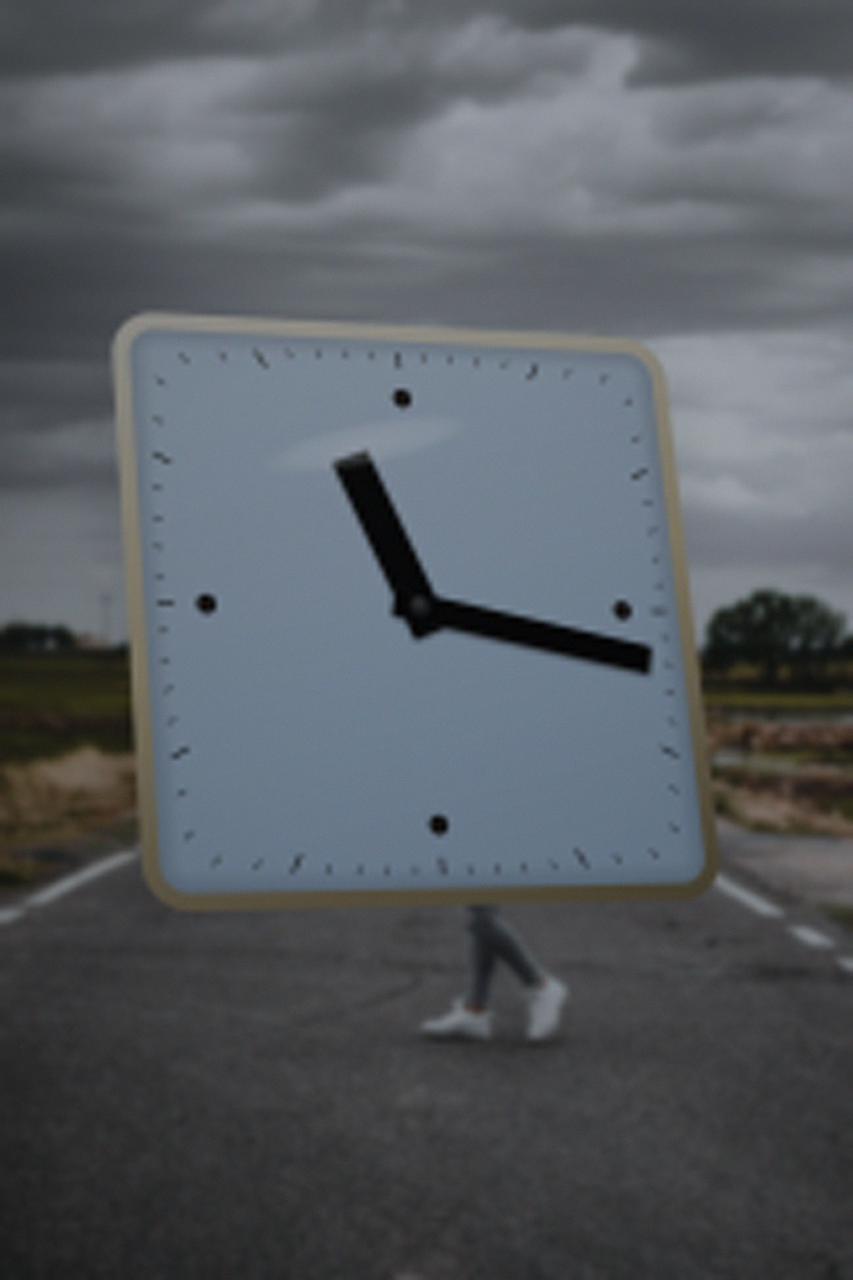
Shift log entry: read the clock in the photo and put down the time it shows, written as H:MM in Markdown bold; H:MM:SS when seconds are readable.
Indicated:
**11:17**
